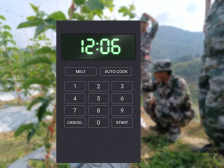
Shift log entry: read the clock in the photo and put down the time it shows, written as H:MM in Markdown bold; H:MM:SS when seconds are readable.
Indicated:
**12:06**
